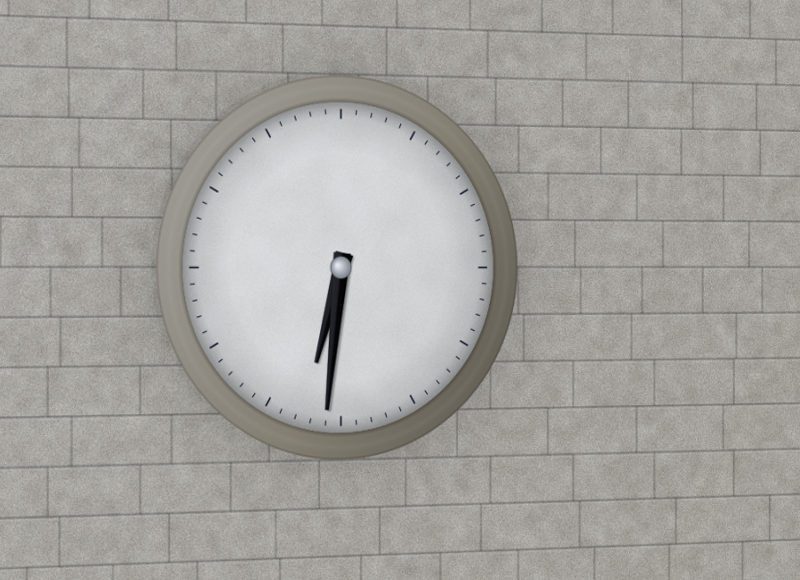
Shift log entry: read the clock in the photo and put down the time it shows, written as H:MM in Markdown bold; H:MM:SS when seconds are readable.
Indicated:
**6:31**
